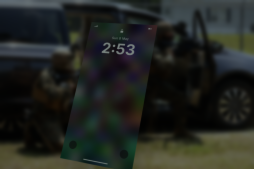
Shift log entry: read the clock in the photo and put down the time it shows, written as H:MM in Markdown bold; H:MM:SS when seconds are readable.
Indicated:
**2:53**
